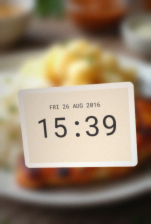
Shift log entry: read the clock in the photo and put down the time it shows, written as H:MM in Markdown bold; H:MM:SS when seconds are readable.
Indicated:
**15:39**
